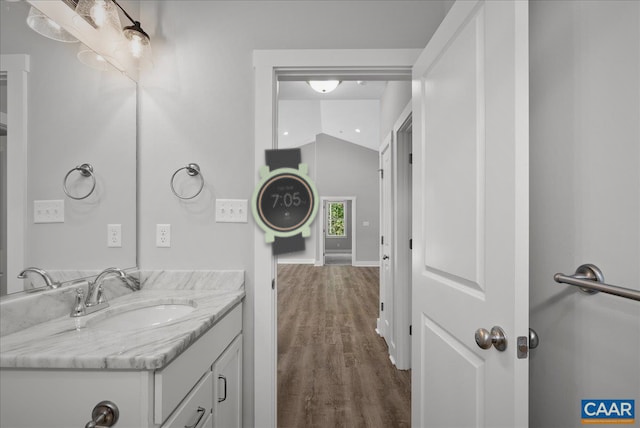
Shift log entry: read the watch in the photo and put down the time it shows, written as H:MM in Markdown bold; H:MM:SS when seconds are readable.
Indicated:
**7:05**
